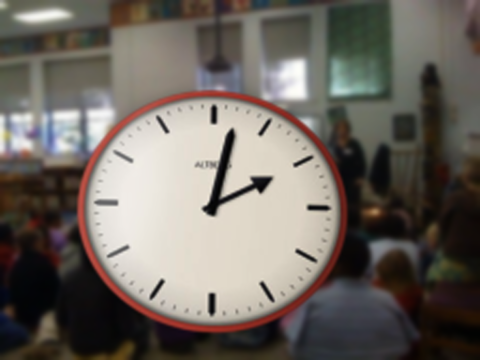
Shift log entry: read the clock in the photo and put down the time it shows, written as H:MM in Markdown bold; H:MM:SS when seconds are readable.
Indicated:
**2:02**
